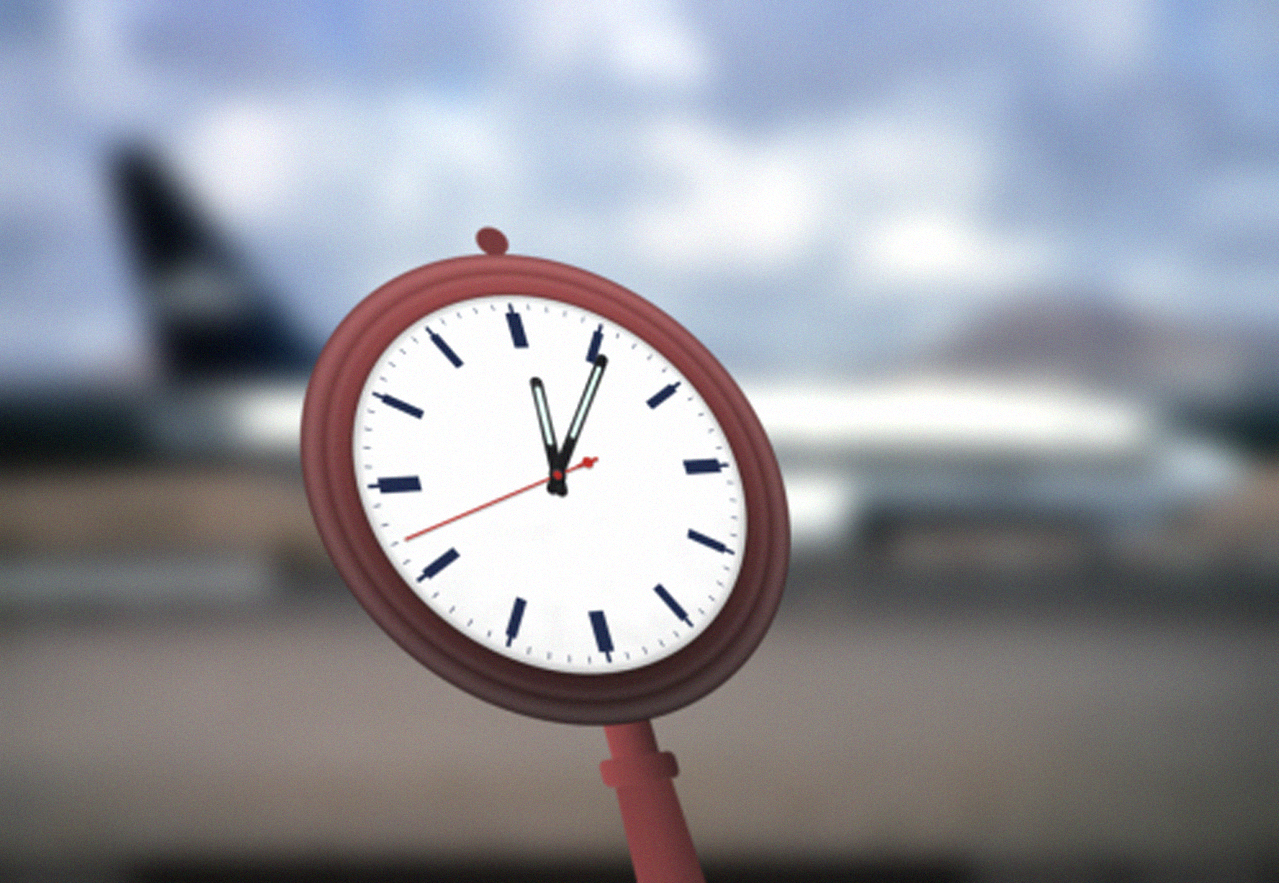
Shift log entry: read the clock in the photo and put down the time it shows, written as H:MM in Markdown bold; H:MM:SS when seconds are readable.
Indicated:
**12:05:42**
